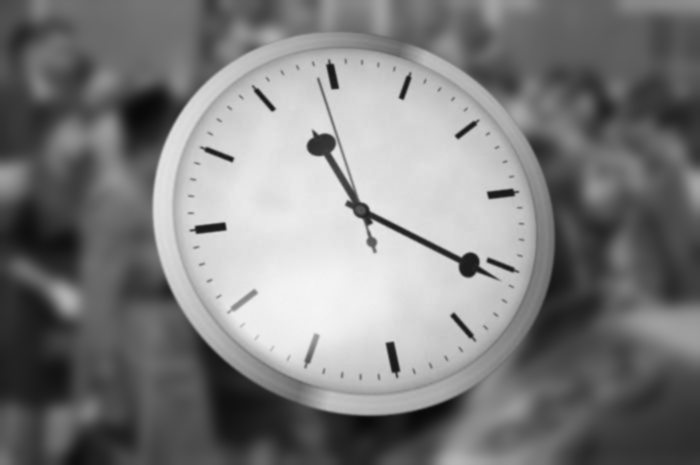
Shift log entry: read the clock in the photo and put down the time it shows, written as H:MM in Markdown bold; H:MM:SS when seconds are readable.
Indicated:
**11:20:59**
